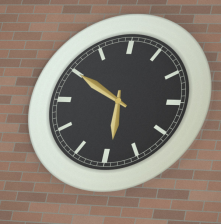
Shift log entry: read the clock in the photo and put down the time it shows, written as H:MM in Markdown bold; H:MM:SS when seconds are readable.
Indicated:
**5:50**
